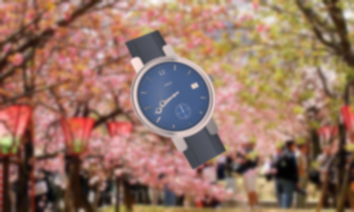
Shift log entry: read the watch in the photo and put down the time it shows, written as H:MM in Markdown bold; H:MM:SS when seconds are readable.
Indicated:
**8:42**
